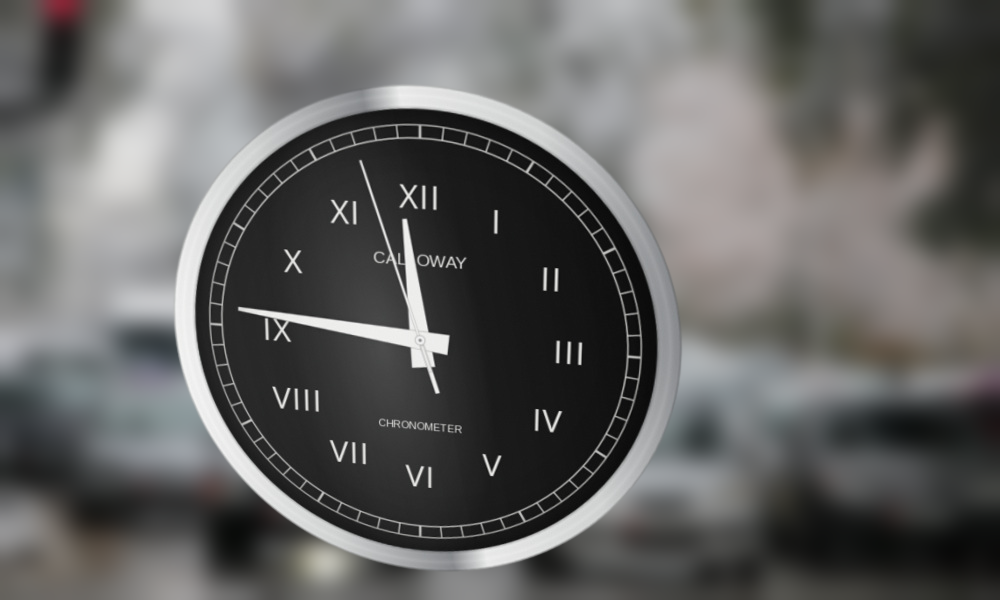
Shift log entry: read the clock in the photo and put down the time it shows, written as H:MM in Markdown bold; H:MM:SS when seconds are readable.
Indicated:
**11:45:57**
